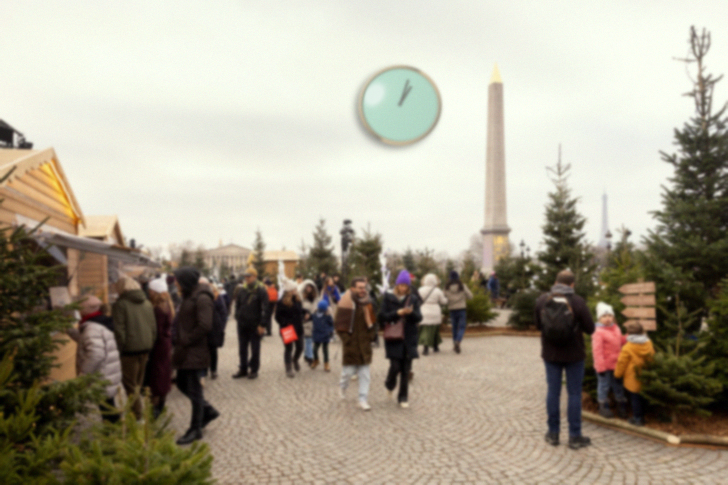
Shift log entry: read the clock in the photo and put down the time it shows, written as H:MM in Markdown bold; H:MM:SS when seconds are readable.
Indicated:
**1:03**
